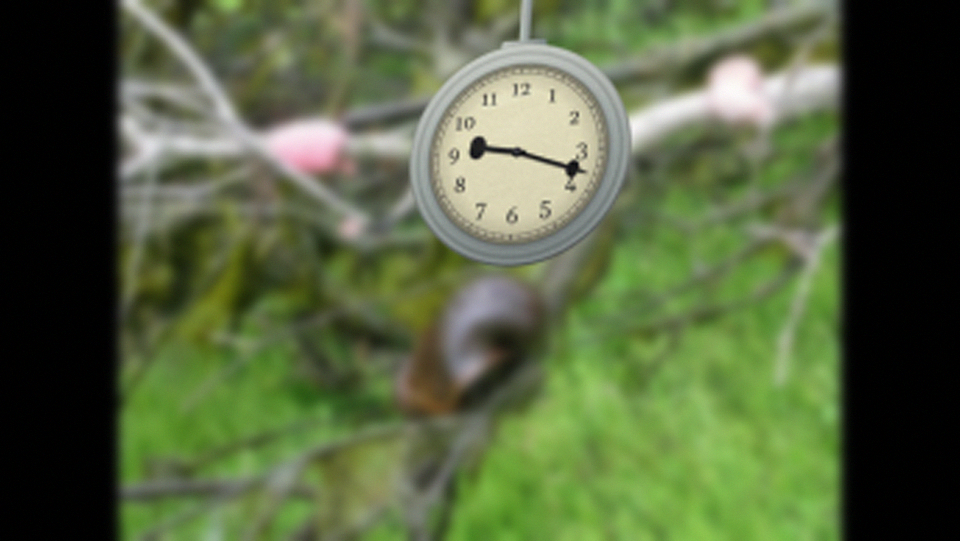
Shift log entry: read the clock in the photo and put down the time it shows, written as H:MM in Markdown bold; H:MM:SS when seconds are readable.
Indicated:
**9:18**
